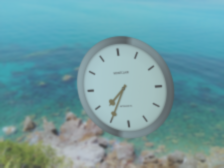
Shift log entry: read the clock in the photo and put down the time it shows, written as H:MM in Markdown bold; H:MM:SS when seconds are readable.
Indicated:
**7:35**
